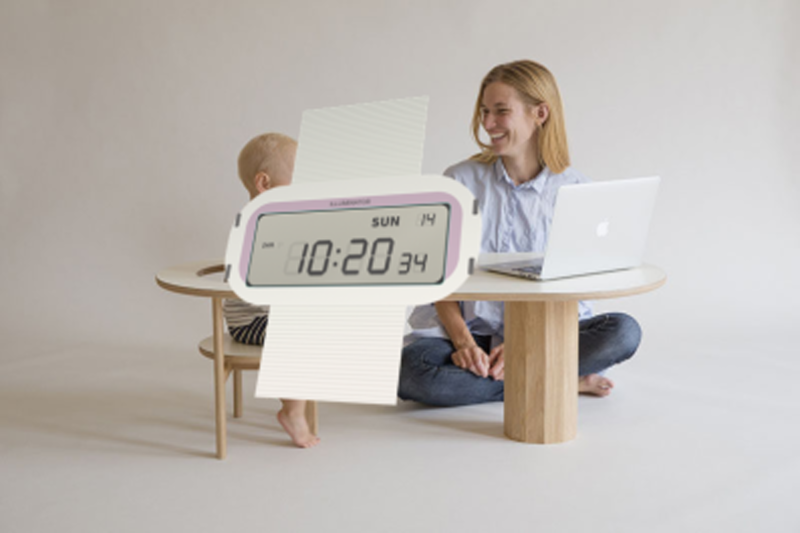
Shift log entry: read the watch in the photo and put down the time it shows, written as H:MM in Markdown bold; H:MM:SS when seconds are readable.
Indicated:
**10:20:34**
